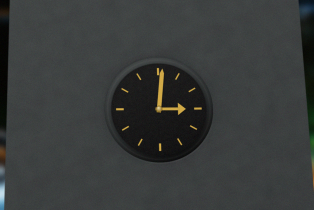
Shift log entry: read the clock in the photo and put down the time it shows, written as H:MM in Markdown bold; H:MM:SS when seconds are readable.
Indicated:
**3:01**
